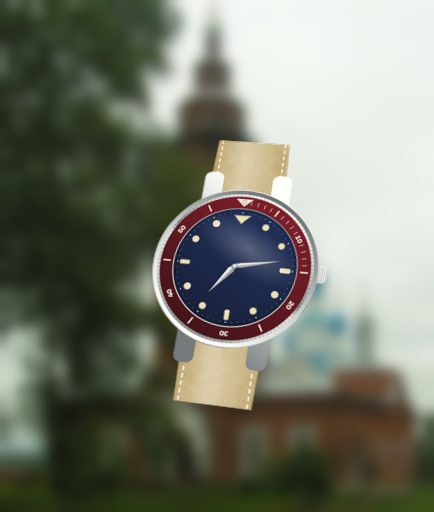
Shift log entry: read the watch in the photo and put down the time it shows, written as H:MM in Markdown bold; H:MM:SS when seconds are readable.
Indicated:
**7:13**
